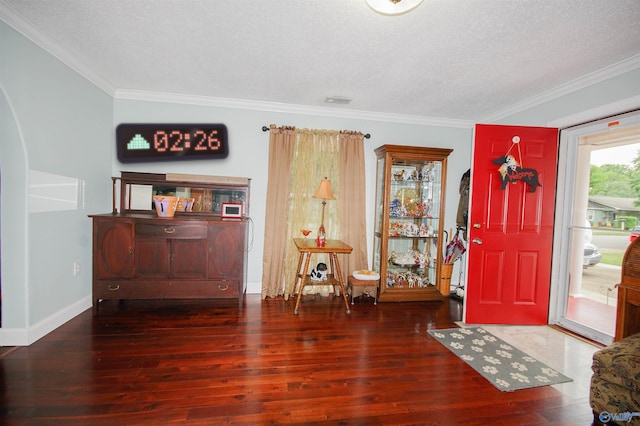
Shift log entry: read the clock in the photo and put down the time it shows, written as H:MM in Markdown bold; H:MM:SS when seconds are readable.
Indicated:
**2:26**
